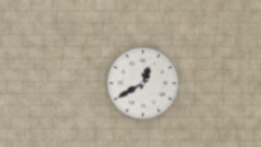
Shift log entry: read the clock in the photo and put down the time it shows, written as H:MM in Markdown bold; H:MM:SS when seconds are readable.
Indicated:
**12:40**
